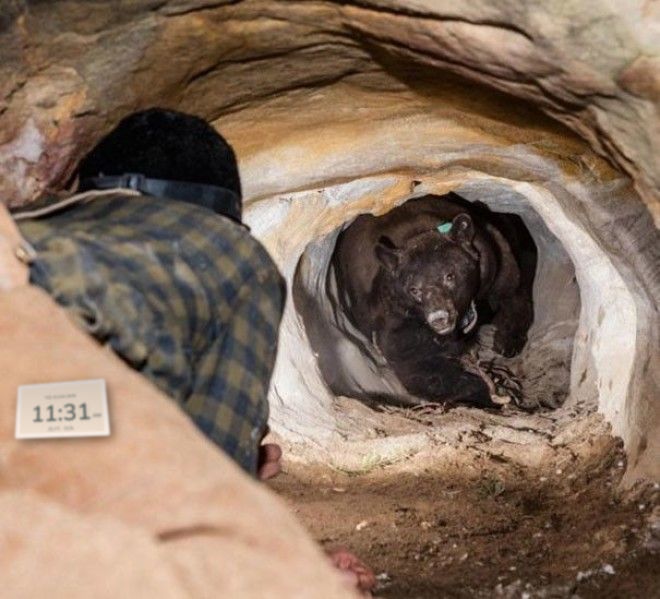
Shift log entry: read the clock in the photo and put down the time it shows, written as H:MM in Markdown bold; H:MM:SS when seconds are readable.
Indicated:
**11:31**
